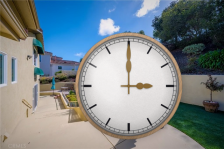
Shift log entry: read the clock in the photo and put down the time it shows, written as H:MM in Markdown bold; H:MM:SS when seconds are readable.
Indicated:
**3:00**
